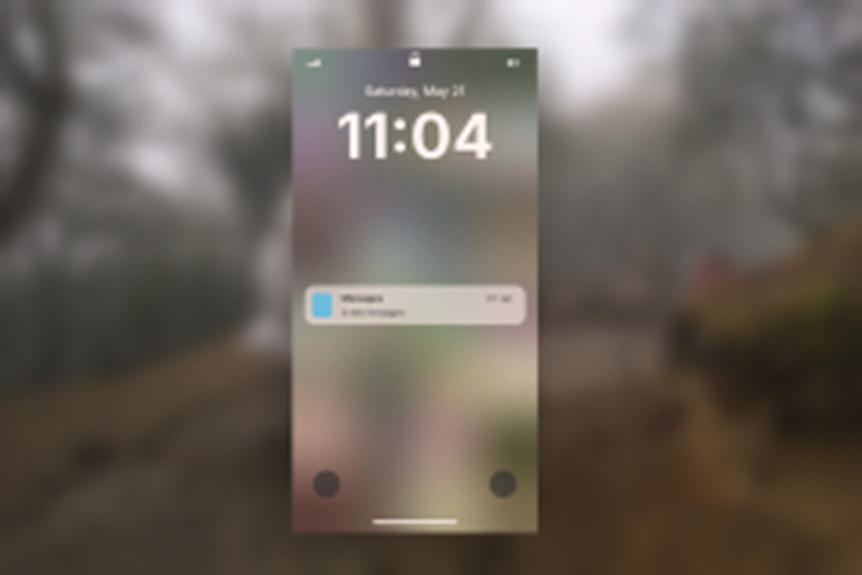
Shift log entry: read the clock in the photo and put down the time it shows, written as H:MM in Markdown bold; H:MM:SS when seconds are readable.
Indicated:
**11:04**
